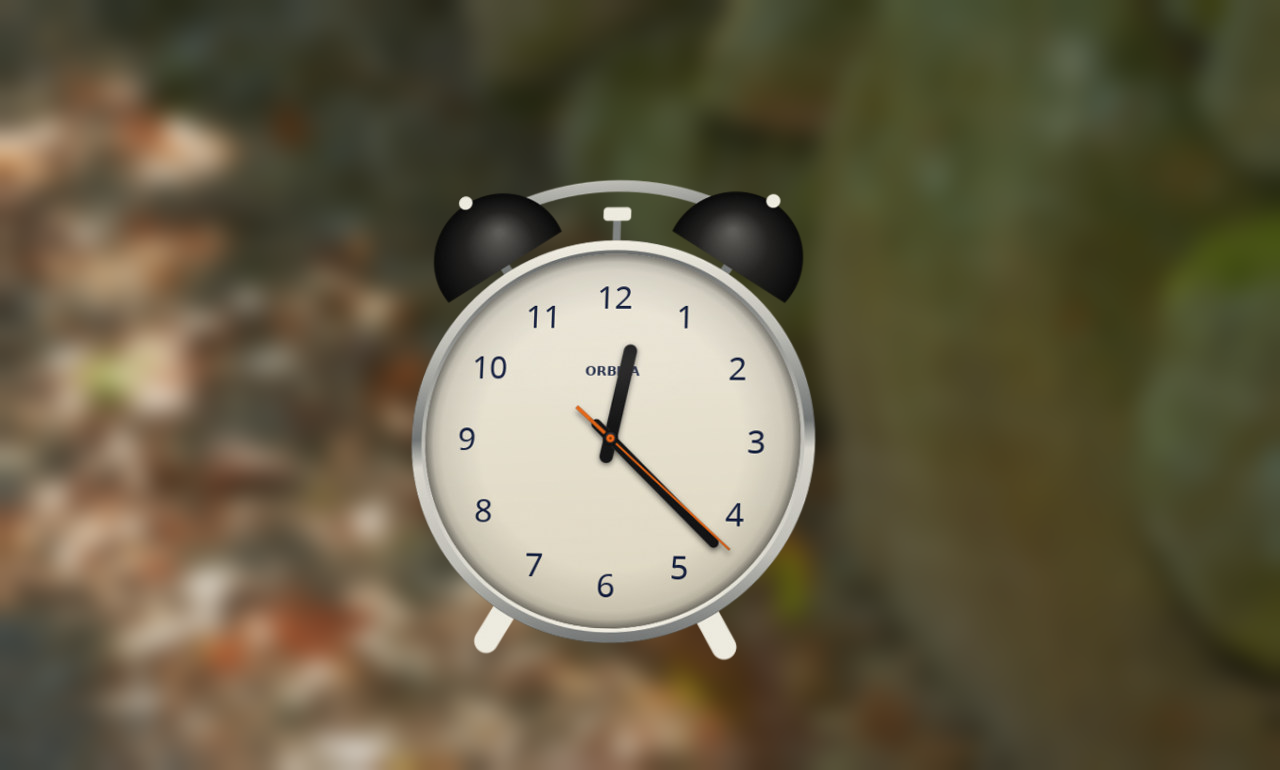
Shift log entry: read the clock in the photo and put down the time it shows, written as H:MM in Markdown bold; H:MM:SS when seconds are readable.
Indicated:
**12:22:22**
